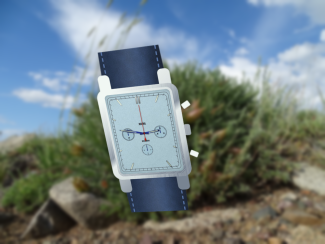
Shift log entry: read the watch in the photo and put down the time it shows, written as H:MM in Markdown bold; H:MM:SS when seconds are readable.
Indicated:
**2:47**
